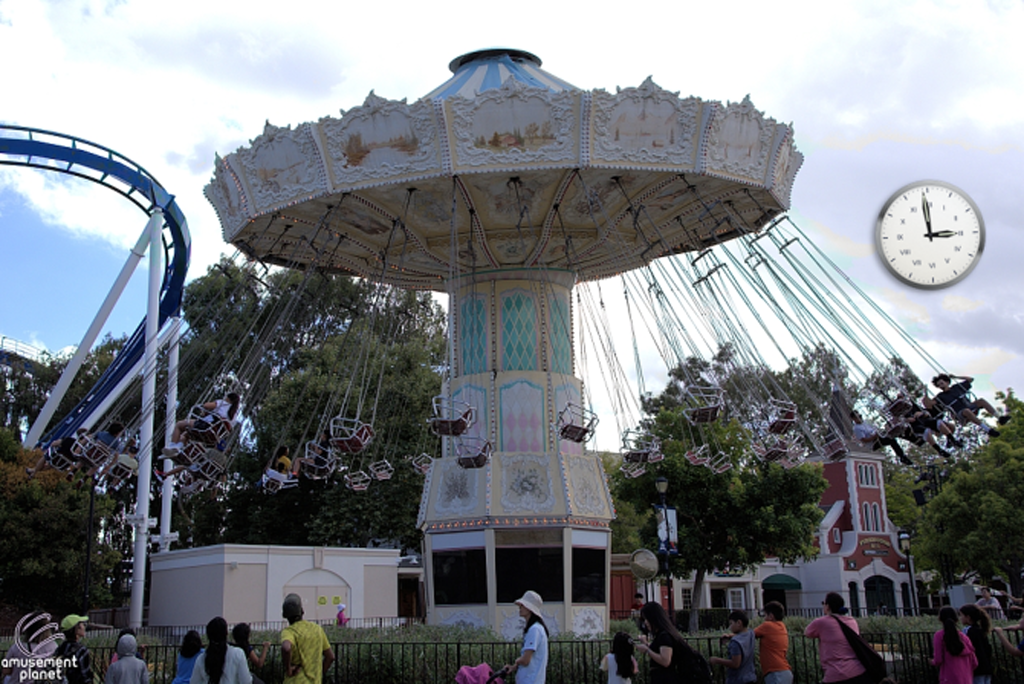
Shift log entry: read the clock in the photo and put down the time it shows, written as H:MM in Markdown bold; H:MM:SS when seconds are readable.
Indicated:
**2:59**
